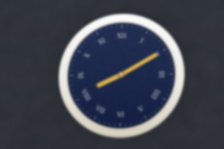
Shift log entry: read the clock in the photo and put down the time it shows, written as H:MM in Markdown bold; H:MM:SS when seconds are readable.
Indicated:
**8:10**
